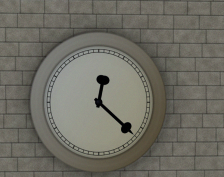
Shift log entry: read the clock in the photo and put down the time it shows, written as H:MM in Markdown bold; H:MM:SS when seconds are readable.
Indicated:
**12:22**
